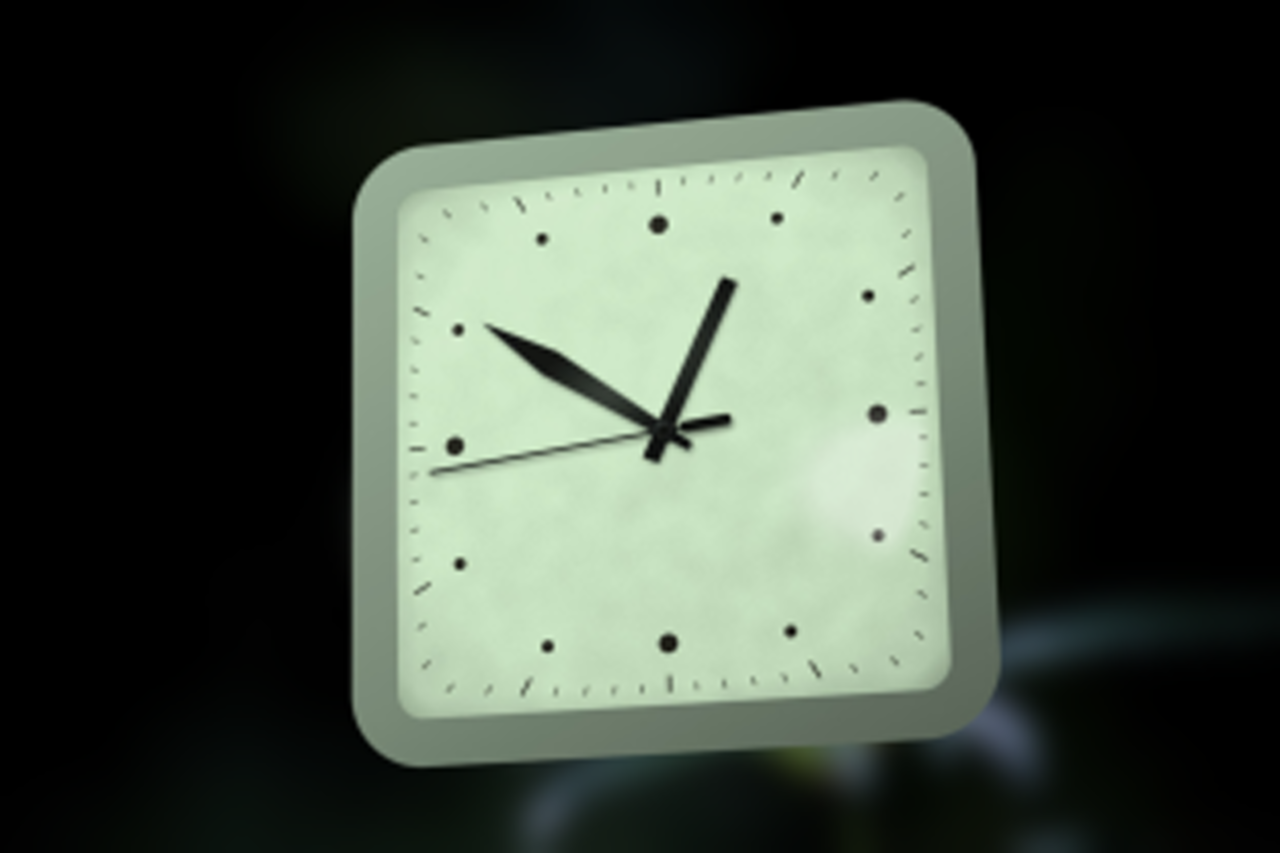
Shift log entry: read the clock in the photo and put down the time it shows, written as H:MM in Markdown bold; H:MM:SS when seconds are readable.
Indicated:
**12:50:44**
